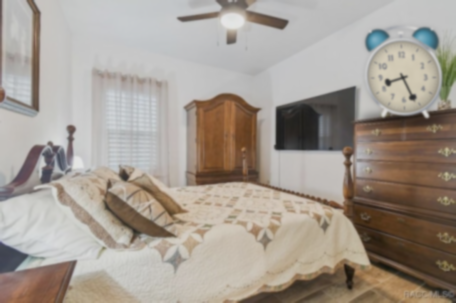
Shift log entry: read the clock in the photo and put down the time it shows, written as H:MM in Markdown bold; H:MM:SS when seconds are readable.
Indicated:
**8:26**
